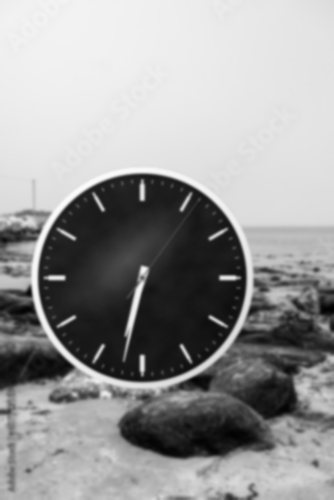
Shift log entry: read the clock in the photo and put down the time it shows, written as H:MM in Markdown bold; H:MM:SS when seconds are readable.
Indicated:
**6:32:06**
